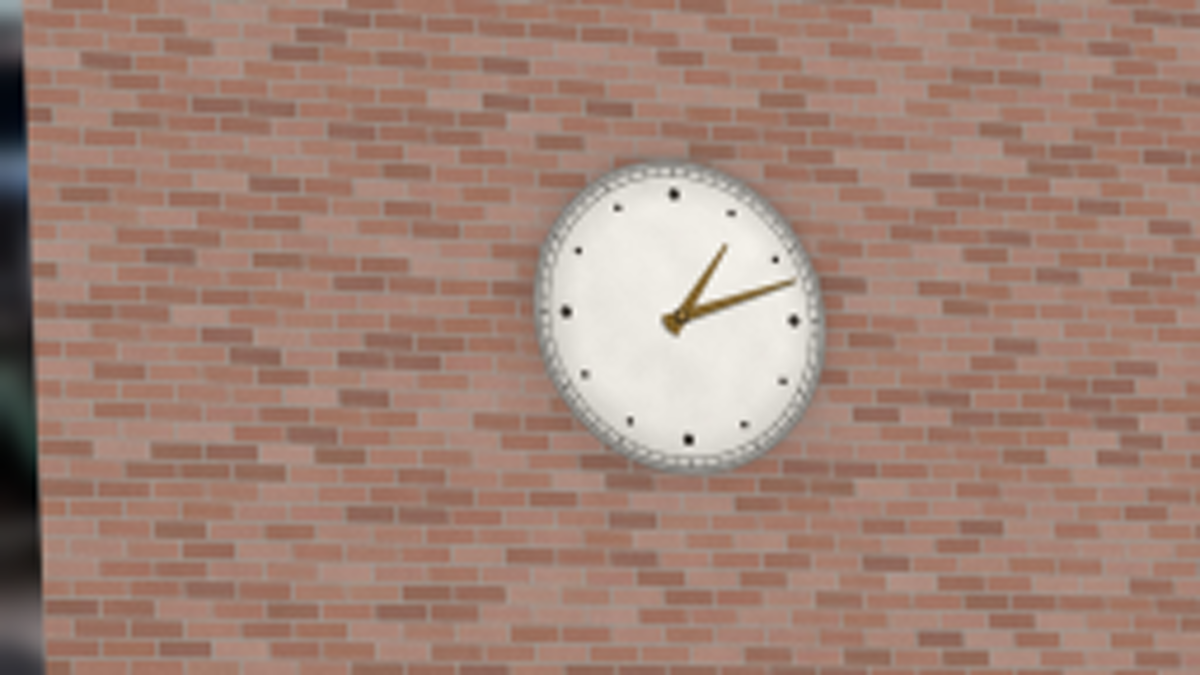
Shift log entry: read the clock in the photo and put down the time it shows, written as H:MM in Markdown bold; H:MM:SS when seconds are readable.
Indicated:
**1:12**
